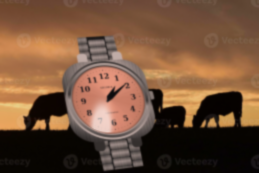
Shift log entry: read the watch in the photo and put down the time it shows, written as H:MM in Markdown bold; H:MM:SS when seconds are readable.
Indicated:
**1:09**
